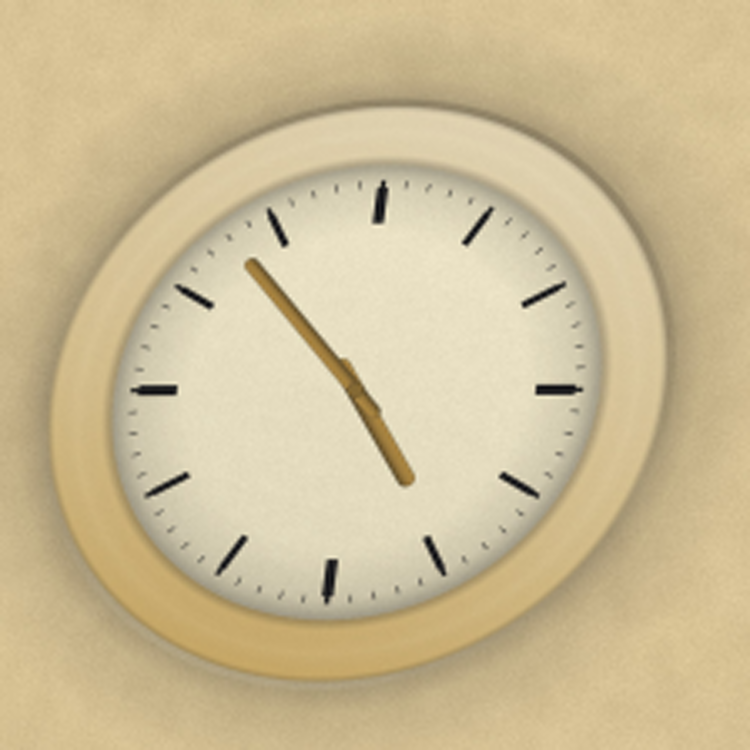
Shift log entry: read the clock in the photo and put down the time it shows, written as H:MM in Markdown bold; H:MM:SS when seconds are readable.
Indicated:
**4:53**
